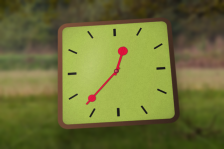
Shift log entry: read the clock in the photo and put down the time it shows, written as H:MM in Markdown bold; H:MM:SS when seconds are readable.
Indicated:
**12:37**
